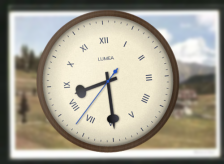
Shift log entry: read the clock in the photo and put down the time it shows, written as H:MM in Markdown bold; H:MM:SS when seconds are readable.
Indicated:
**8:29:37**
